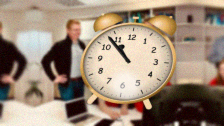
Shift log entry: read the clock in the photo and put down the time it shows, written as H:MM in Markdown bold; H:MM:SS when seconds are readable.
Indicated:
**10:53**
